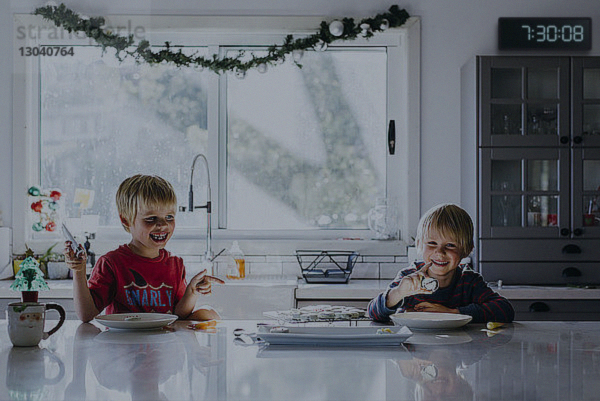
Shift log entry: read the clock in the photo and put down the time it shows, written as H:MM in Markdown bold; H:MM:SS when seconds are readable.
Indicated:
**7:30:08**
